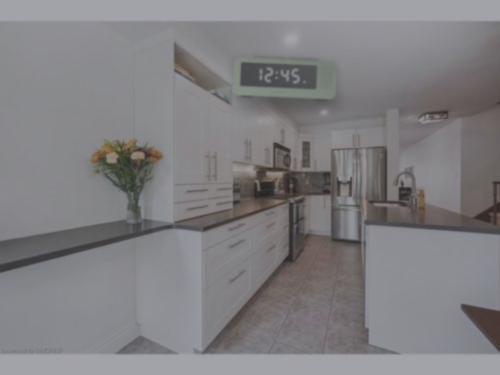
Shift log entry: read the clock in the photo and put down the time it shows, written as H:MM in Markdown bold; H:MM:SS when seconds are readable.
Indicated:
**12:45**
